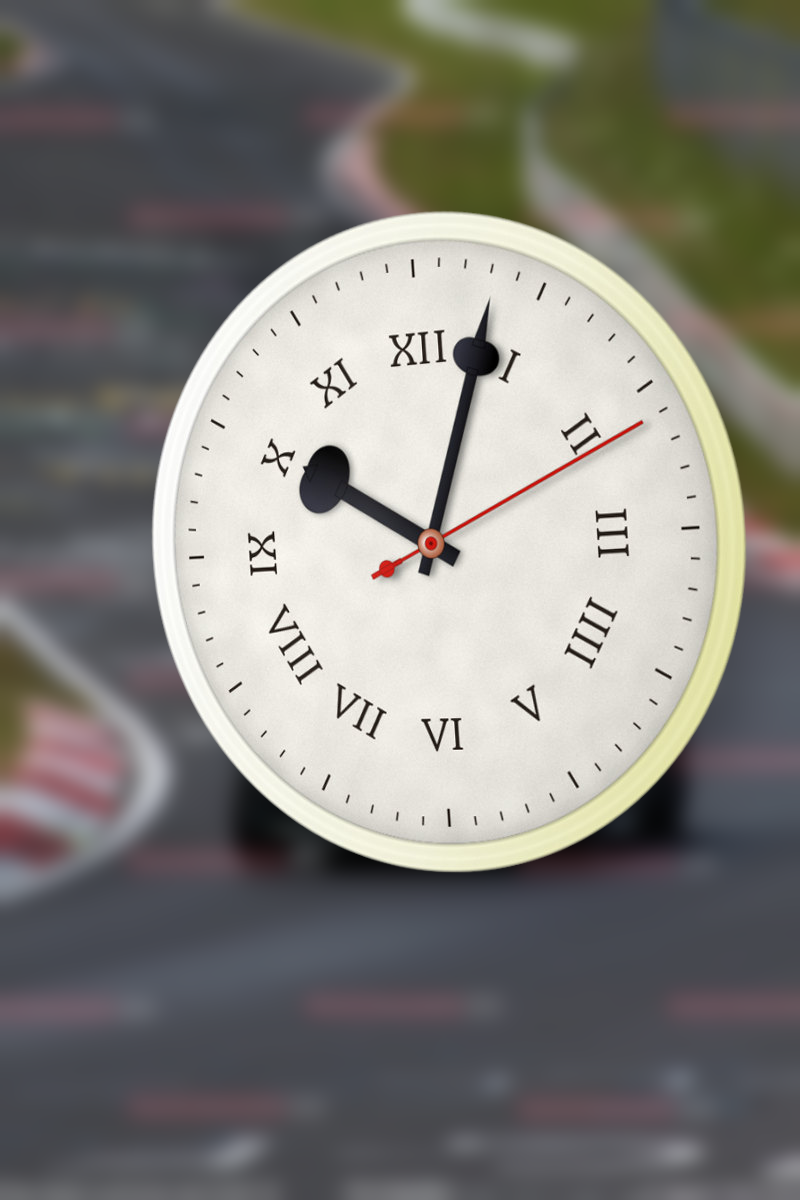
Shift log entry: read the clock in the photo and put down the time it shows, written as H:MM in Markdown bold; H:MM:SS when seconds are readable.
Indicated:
**10:03:11**
